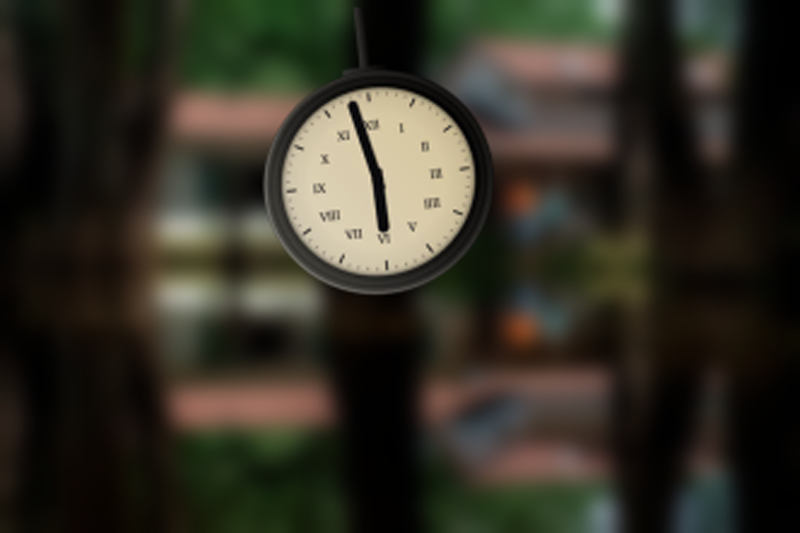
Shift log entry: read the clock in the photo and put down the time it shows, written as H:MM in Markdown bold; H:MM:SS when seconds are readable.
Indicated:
**5:58**
